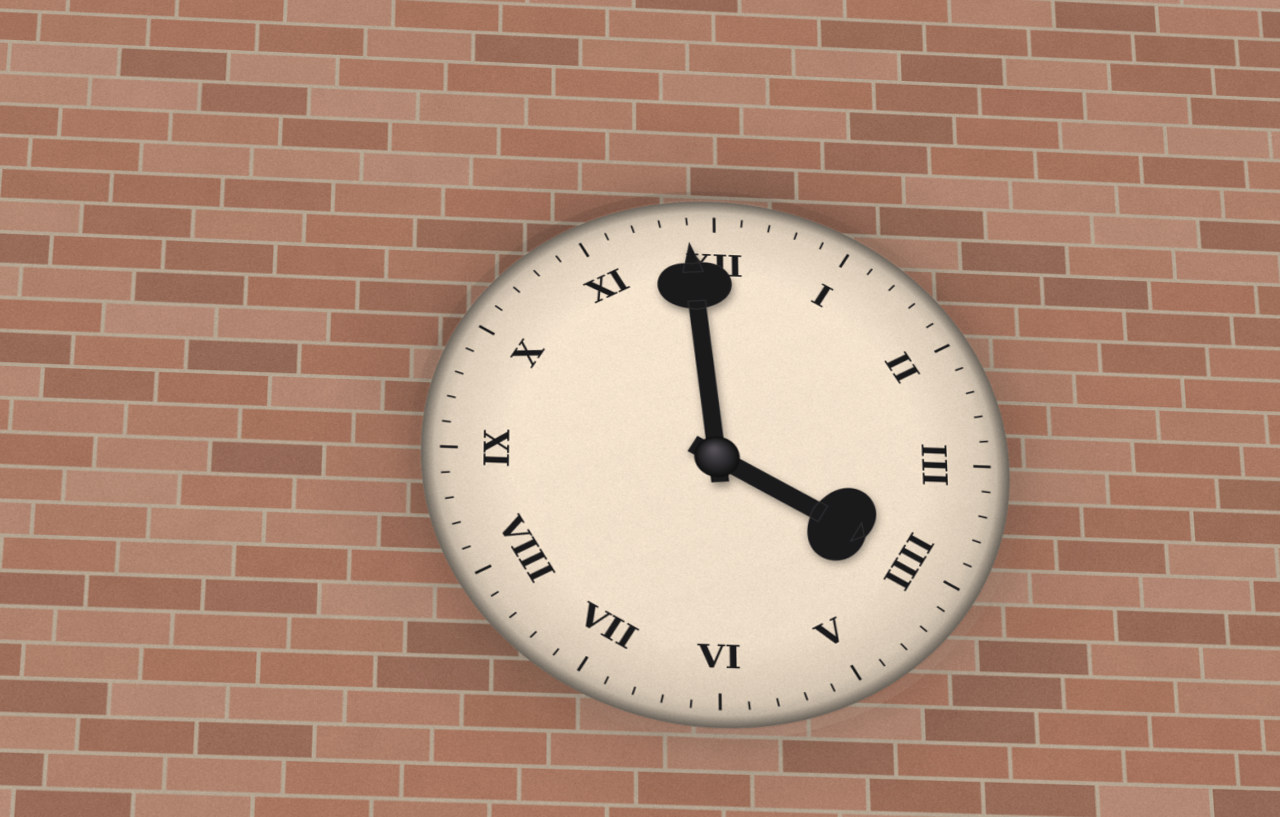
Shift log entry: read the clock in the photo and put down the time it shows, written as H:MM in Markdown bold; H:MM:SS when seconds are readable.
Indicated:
**3:59**
